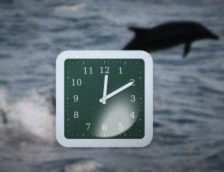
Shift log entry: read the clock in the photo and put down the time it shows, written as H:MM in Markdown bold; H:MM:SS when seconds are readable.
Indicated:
**12:10**
